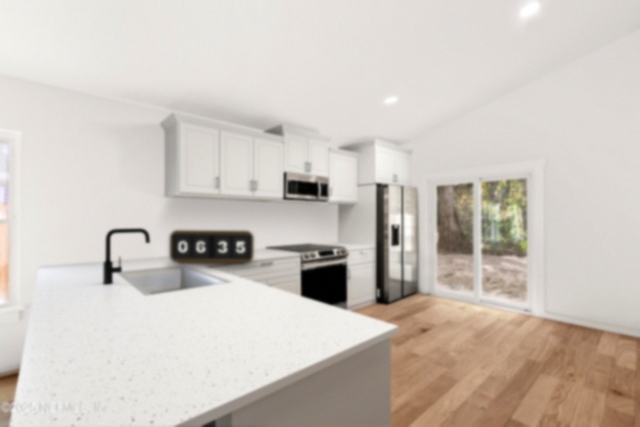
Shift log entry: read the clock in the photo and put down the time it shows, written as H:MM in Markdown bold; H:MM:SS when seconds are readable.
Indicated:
**6:35**
